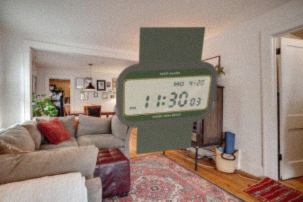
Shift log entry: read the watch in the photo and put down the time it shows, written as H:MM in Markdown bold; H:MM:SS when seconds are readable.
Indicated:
**11:30**
